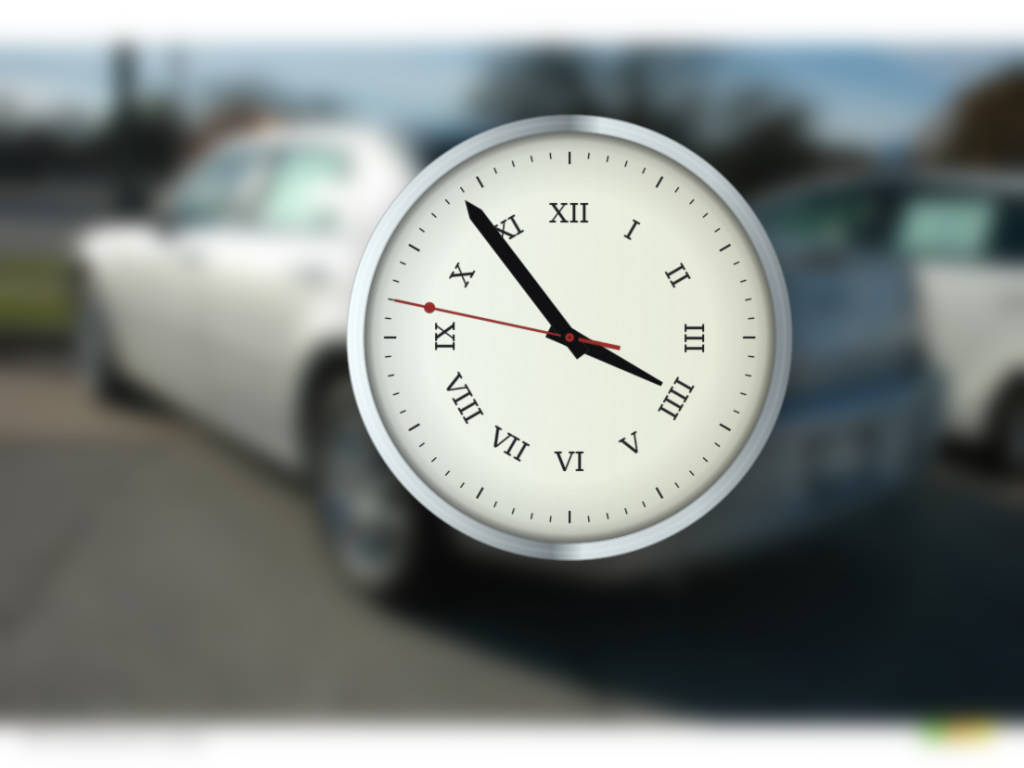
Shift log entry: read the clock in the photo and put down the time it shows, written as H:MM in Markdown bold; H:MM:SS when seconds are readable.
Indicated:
**3:53:47**
